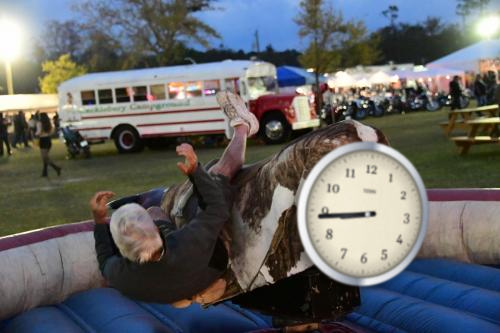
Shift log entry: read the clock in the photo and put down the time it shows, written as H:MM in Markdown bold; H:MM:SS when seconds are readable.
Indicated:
**8:44**
